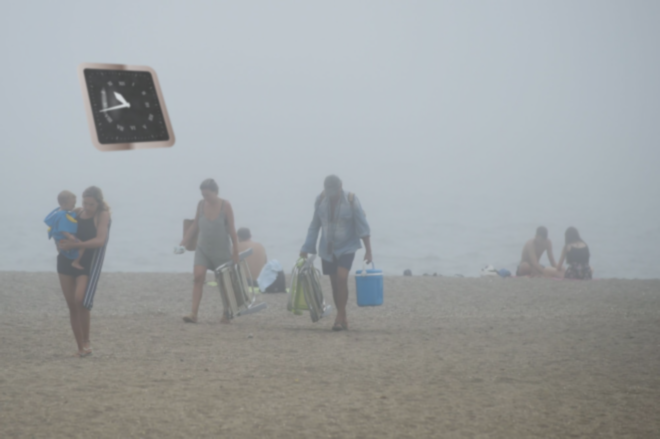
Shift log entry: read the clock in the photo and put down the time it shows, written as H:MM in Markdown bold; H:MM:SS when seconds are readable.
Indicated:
**10:43**
